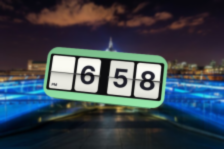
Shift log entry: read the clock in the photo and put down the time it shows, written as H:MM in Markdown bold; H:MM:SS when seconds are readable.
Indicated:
**6:58**
